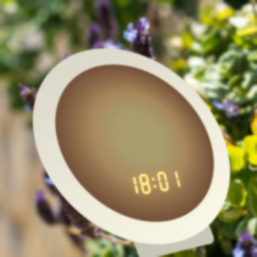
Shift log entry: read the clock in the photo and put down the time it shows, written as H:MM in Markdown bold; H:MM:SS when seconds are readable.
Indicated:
**18:01**
